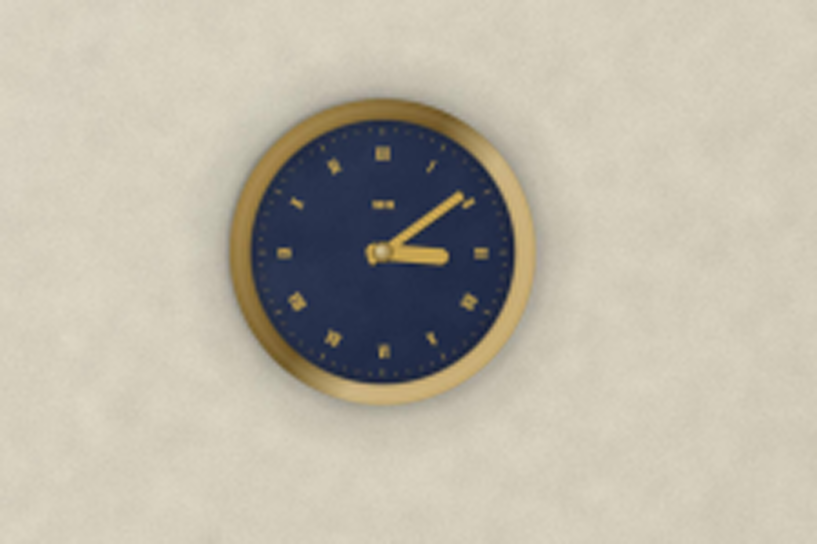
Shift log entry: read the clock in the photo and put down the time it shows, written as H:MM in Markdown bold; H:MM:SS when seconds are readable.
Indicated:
**3:09**
